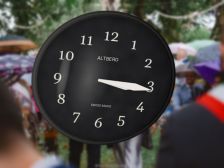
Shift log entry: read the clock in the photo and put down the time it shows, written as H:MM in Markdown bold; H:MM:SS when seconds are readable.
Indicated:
**3:16**
